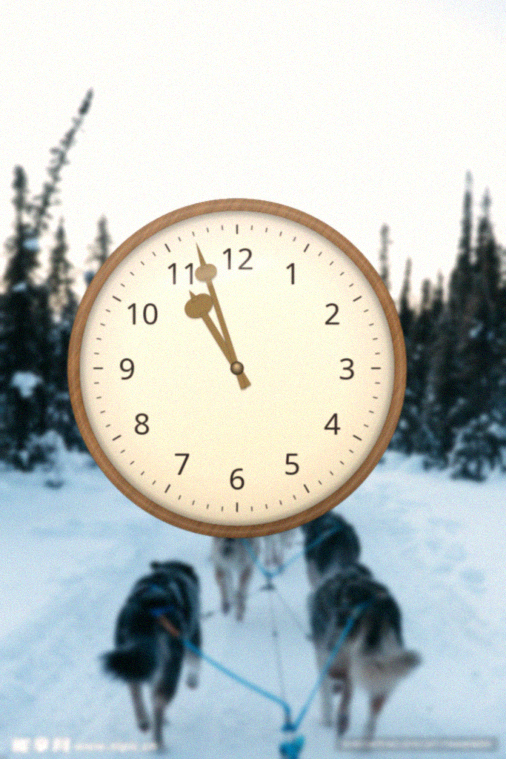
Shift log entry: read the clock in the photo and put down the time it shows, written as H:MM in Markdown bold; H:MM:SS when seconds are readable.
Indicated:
**10:57**
